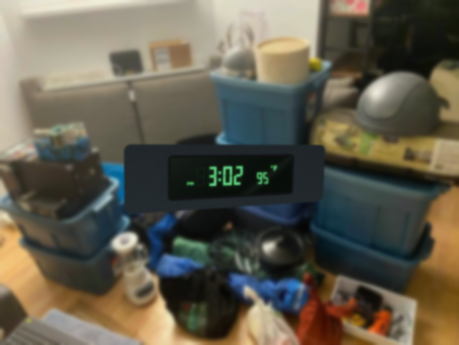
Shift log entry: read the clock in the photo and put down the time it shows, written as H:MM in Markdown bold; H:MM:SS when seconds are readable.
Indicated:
**3:02**
